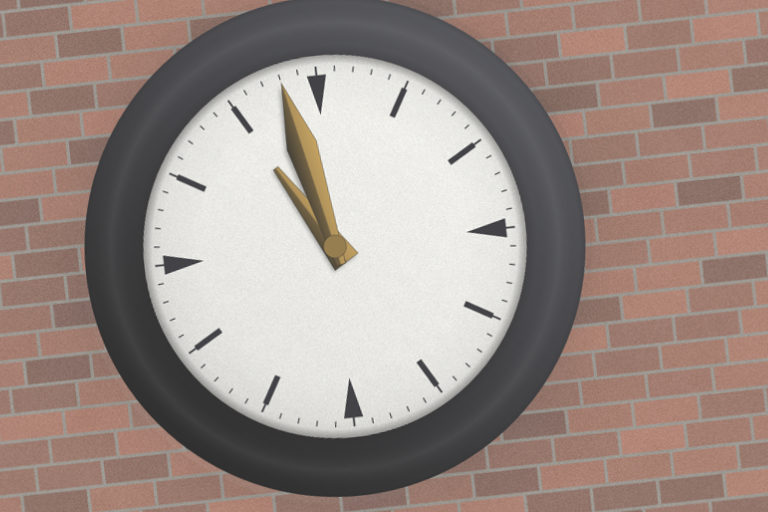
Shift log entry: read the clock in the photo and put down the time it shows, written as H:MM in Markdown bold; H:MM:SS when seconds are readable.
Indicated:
**10:58**
